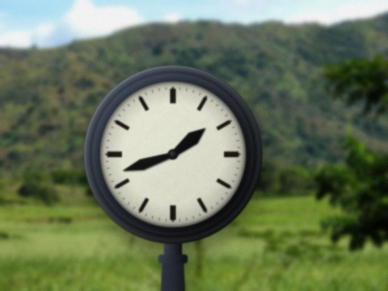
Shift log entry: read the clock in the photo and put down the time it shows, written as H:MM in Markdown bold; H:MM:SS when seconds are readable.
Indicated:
**1:42**
